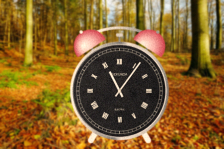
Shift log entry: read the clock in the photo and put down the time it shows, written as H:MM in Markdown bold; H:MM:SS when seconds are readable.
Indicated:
**11:06**
